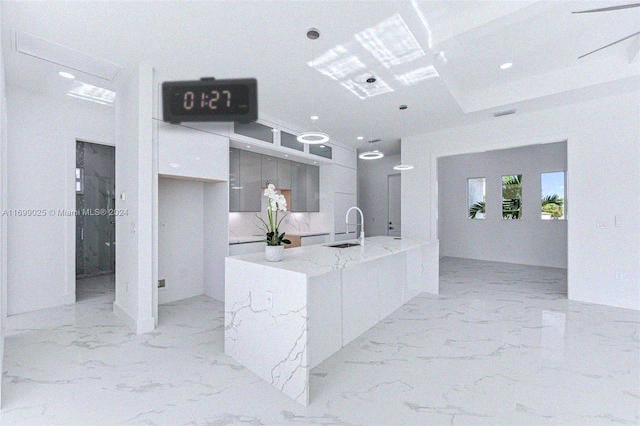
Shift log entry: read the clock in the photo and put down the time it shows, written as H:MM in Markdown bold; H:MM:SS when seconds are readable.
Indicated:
**1:27**
